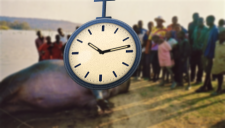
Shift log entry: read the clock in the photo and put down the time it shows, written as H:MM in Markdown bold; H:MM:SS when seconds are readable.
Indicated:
**10:13**
